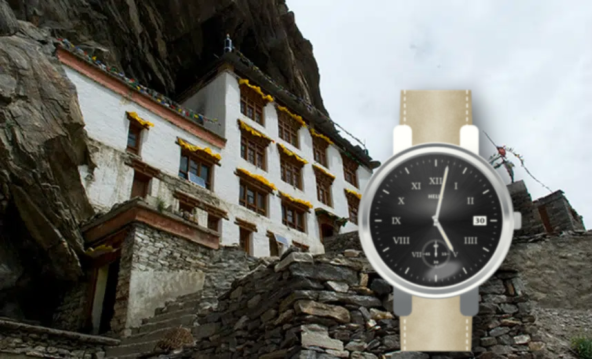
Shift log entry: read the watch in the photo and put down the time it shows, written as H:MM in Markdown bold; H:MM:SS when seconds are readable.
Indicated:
**5:02**
